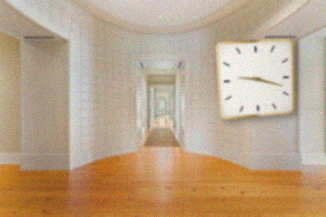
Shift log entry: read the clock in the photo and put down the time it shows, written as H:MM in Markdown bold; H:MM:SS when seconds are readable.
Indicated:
**9:18**
